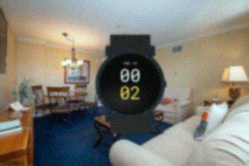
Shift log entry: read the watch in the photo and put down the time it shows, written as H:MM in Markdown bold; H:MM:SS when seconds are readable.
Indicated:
**0:02**
